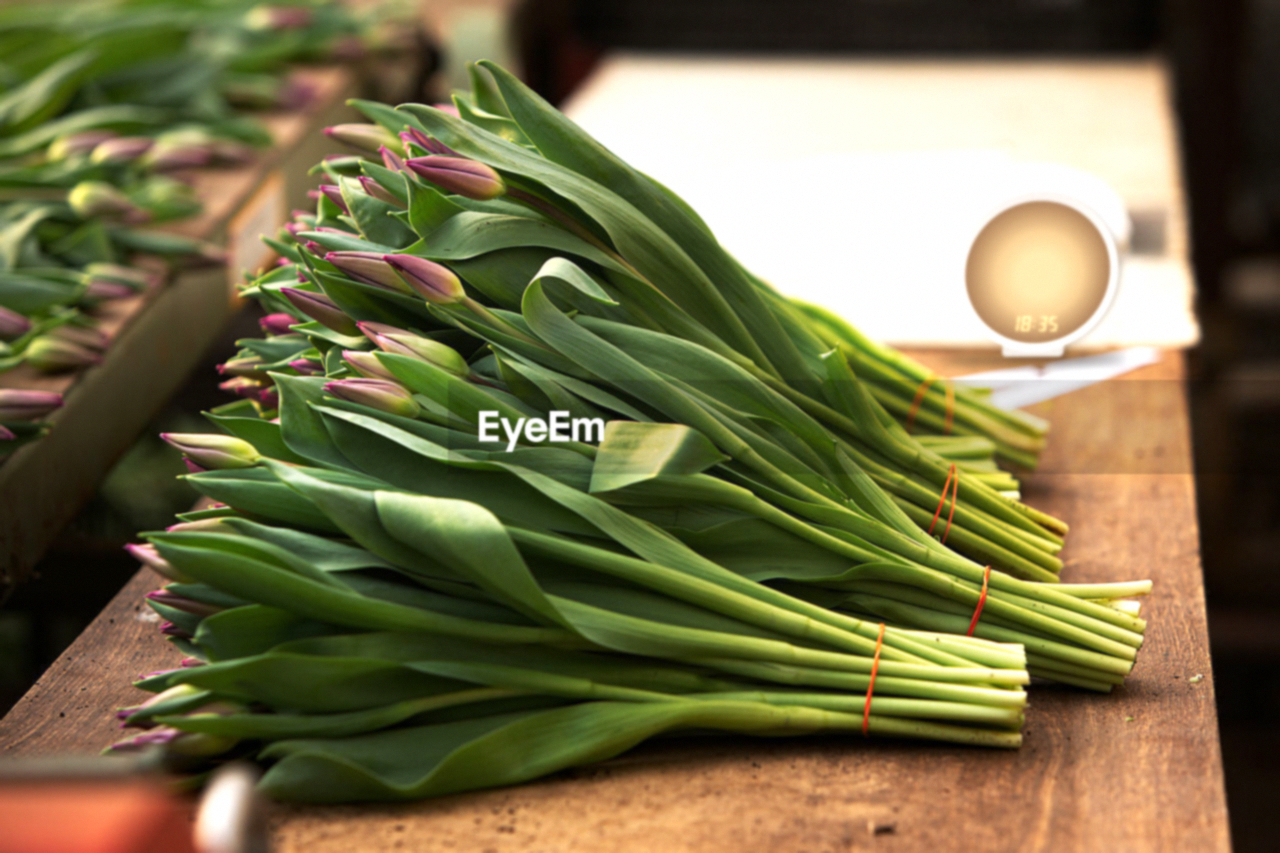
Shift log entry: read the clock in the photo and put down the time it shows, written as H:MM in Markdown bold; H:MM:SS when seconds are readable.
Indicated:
**18:35**
